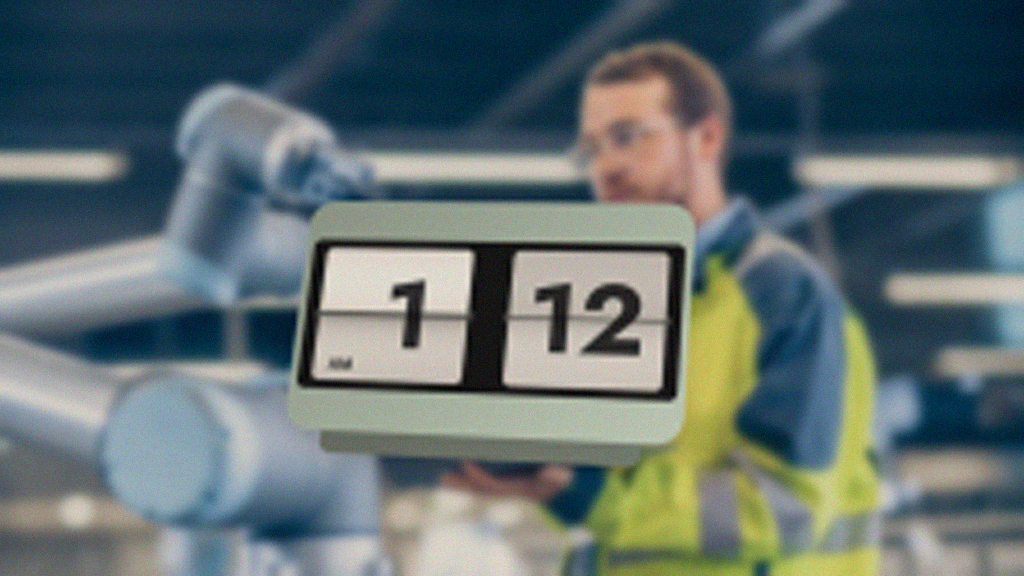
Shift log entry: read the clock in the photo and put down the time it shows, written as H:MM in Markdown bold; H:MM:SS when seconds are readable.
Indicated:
**1:12**
